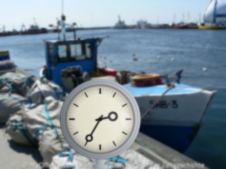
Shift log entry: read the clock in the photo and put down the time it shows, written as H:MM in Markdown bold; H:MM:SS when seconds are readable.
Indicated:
**2:35**
